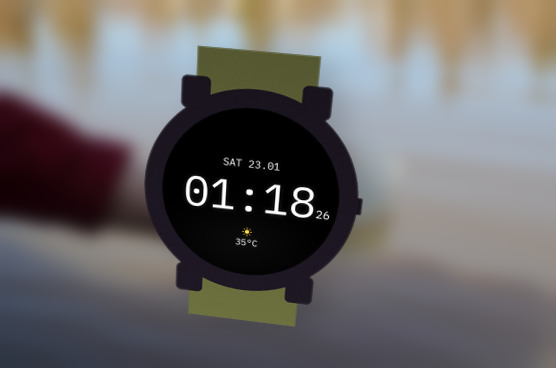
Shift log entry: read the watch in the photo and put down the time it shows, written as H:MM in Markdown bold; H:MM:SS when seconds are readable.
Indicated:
**1:18:26**
